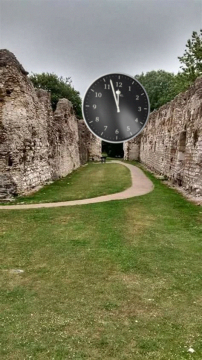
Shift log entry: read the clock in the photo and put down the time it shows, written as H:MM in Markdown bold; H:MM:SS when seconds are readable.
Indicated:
**11:57**
